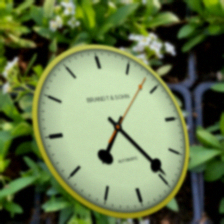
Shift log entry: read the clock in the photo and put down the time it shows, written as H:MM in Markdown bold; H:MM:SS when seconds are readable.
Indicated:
**7:24:08**
